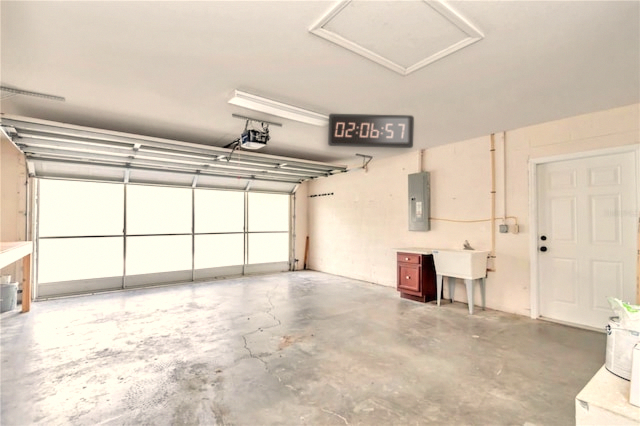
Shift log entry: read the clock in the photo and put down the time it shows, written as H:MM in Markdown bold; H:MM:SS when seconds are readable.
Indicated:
**2:06:57**
